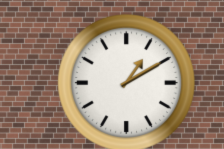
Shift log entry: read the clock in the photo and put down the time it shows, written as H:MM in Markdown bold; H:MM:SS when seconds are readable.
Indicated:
**1:10**
